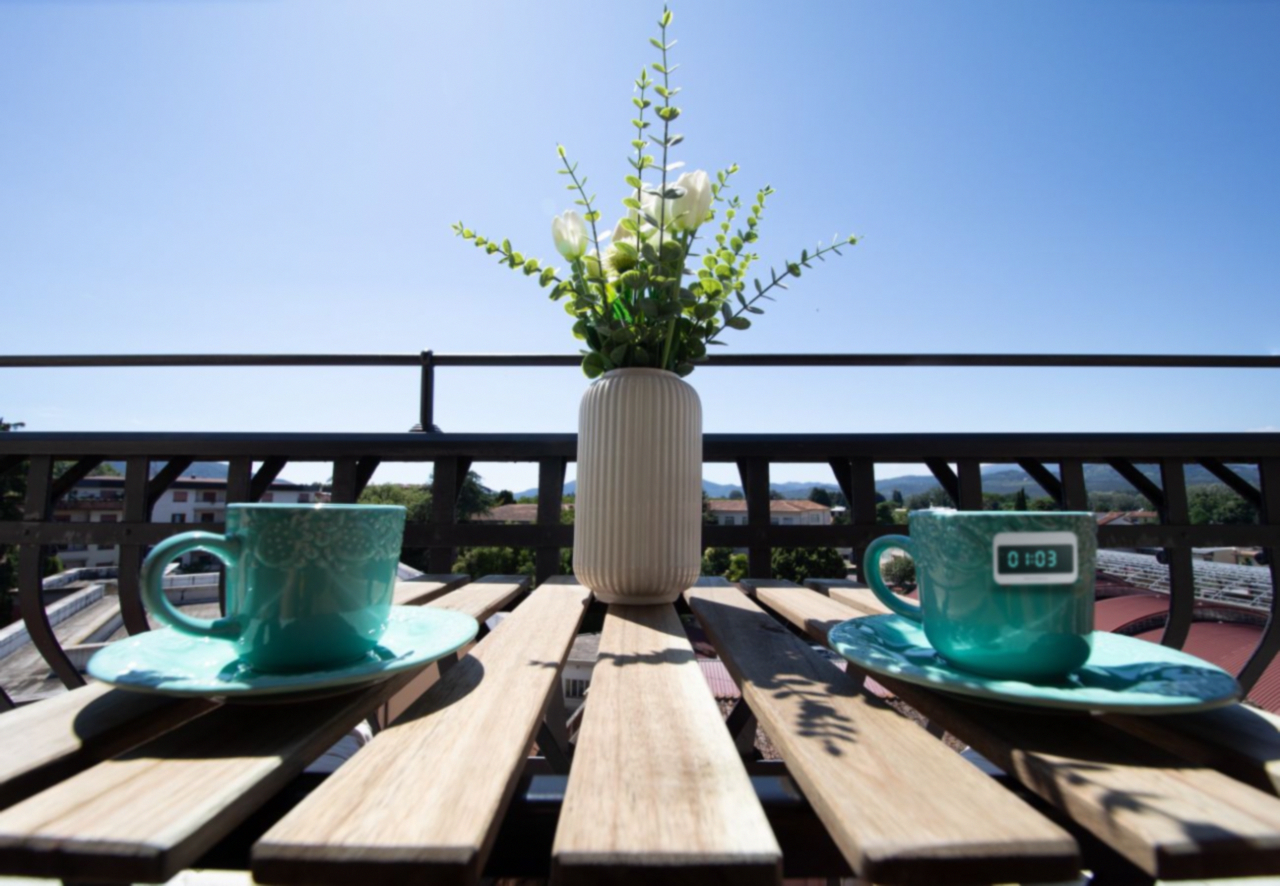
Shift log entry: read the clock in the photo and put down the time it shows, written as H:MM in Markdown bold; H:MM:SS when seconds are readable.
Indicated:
**1:03**
